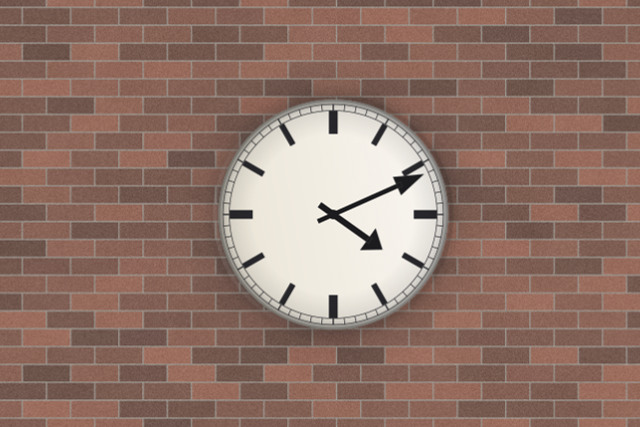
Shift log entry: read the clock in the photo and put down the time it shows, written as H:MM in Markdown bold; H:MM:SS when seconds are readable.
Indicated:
**4:11**
